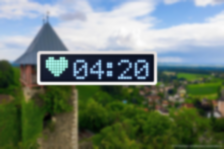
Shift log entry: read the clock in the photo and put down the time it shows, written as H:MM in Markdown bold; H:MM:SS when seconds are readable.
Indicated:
**4:20**
